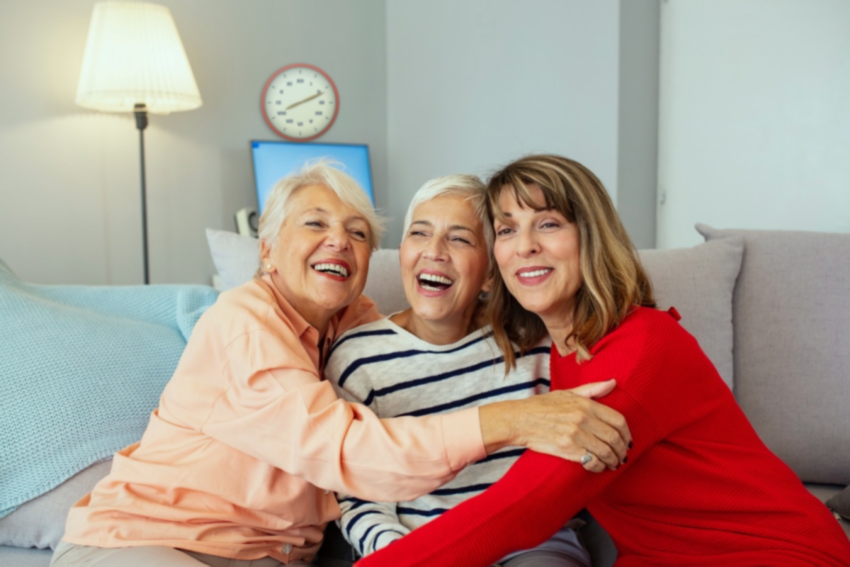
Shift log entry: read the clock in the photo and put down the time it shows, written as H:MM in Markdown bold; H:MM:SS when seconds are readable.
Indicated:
**8:11**
